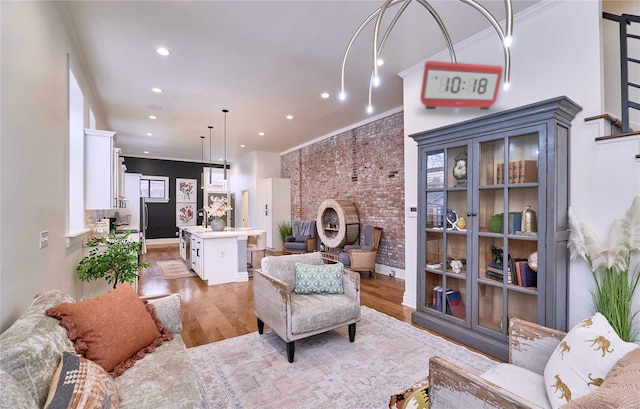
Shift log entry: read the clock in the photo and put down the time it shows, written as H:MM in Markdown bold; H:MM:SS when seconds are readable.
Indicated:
**10:18**
